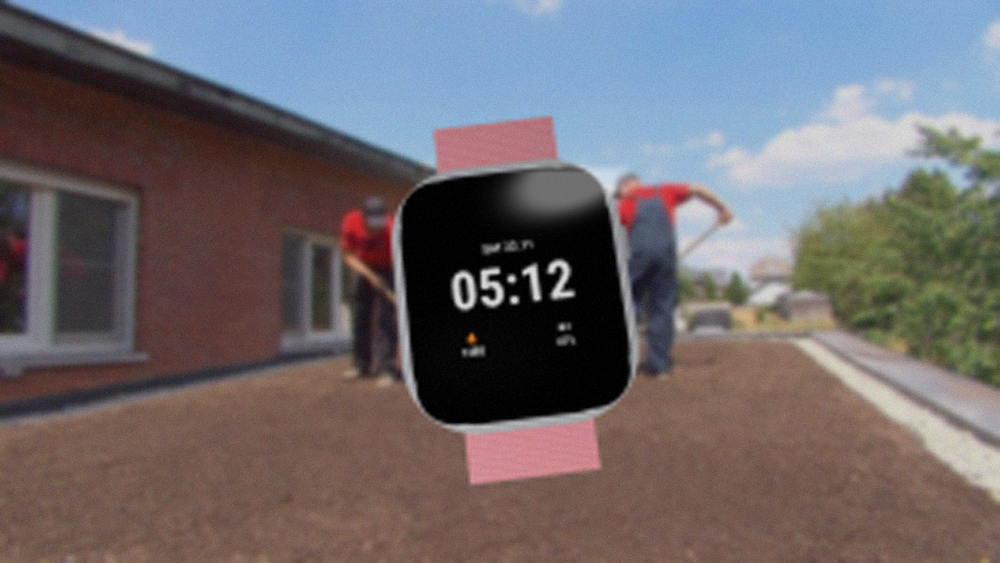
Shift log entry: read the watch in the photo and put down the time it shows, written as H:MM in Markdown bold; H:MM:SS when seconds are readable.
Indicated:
**5:12**
